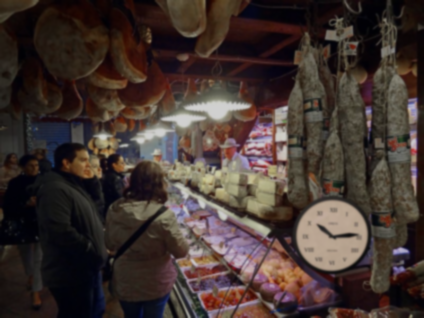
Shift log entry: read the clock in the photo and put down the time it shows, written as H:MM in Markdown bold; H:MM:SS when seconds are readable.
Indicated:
**10:14**
